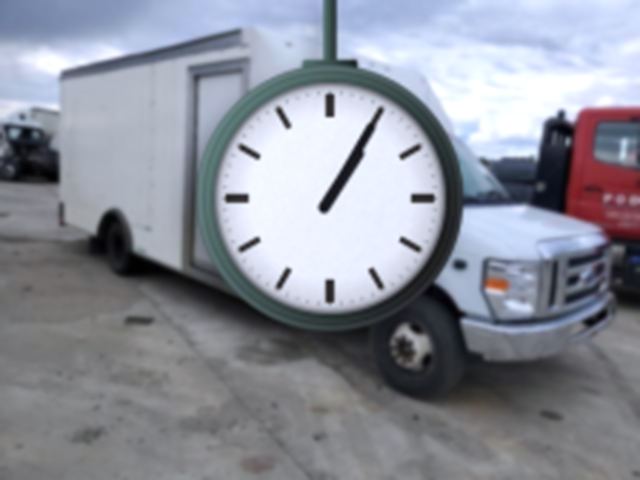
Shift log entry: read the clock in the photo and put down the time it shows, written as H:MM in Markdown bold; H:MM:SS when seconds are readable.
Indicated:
**1:05**
